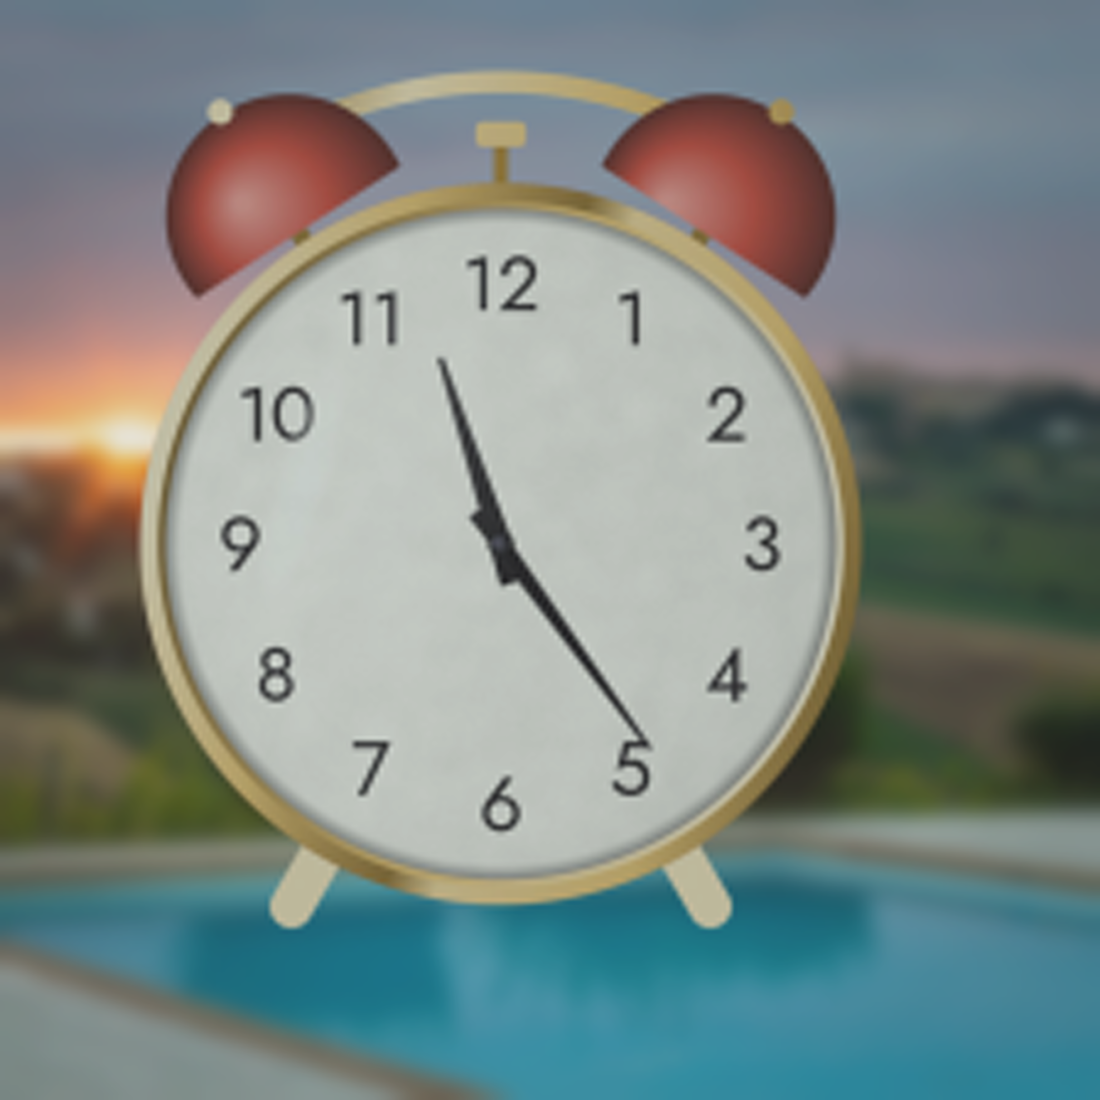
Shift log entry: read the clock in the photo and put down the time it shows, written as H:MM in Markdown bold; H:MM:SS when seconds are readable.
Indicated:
**11:24**
